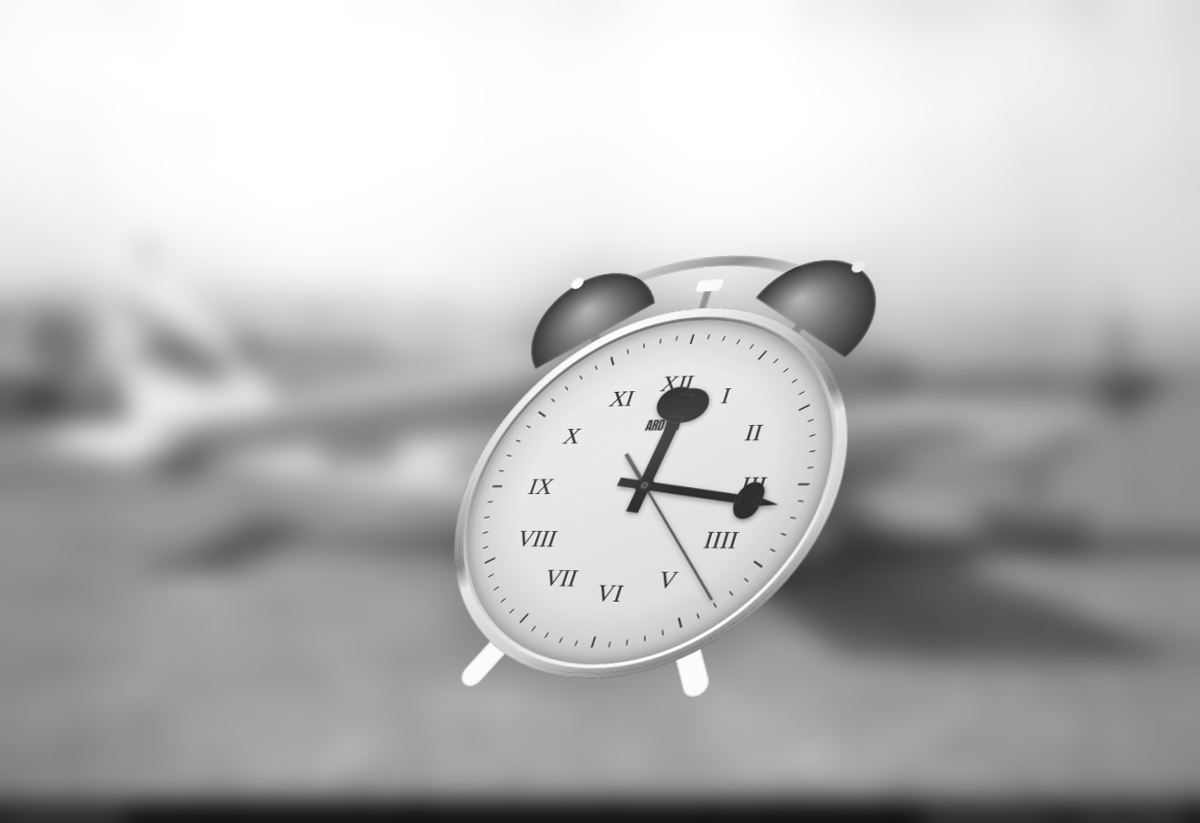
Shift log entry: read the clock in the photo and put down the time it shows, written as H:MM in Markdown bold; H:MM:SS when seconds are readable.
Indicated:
**12:16:23**
